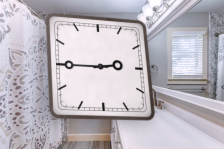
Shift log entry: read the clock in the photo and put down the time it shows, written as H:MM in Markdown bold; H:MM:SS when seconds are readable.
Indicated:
**2:45**
